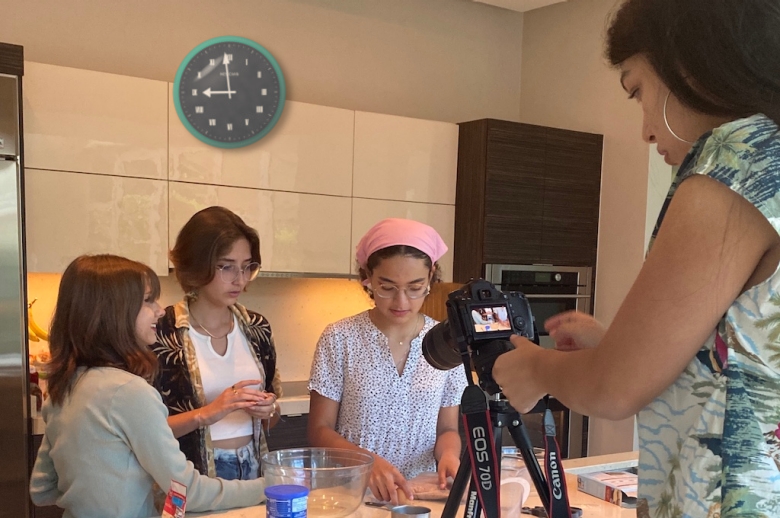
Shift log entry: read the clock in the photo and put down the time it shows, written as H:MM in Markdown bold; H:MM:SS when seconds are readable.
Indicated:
**8:59**
